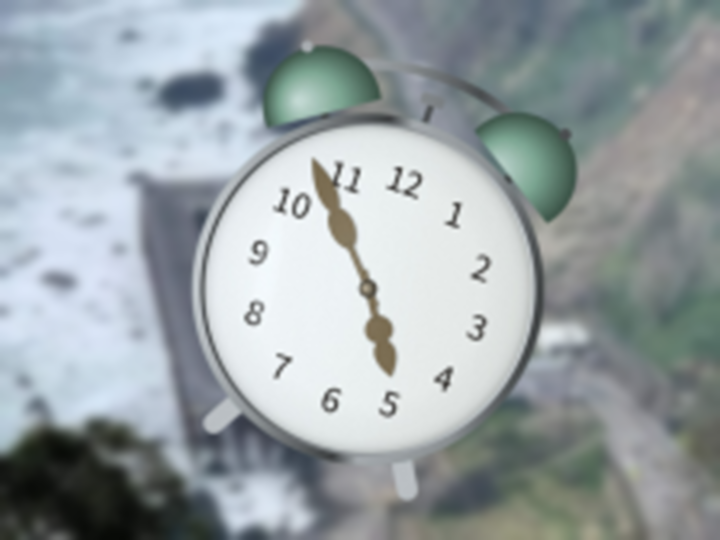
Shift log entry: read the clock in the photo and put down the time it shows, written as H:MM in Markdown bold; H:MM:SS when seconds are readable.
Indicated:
**4:53**
